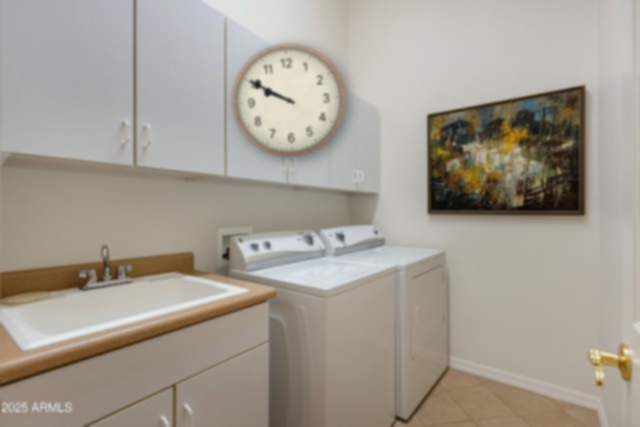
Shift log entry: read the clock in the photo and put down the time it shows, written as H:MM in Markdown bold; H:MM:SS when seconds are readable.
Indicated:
**9:50**
